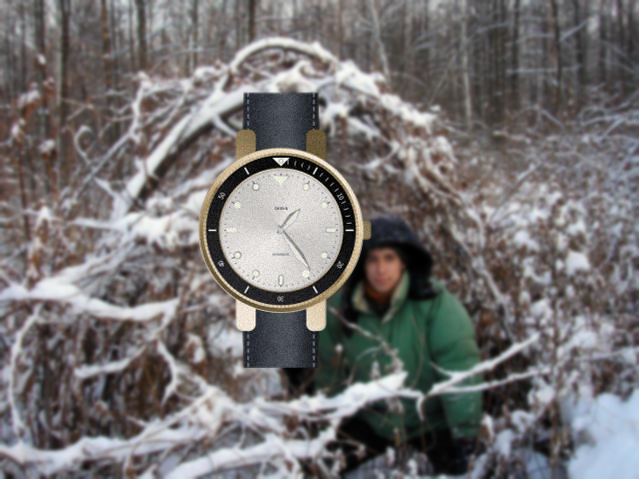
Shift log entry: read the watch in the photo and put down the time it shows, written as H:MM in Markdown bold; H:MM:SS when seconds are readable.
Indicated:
**1:24**
